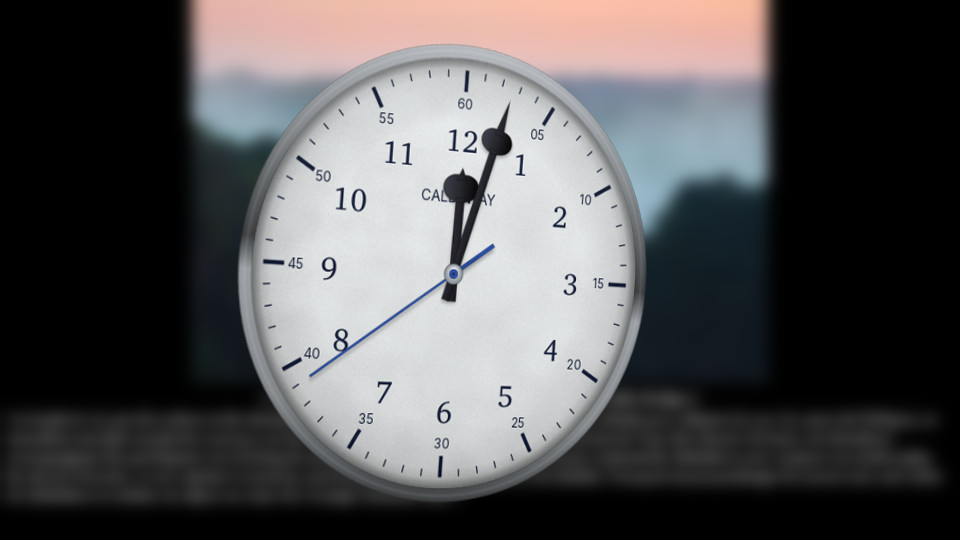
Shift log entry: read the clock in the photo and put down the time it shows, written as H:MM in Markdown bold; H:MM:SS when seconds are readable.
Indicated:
**12:02:39**
